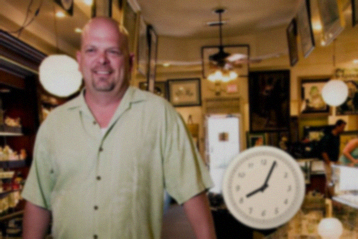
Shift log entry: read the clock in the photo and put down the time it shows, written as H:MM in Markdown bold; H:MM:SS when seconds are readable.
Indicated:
**8:04**
